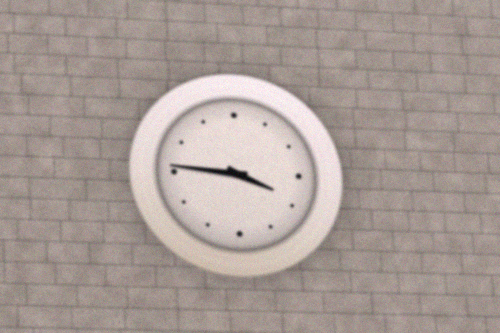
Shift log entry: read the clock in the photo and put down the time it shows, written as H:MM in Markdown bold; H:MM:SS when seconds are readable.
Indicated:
**3:46**
